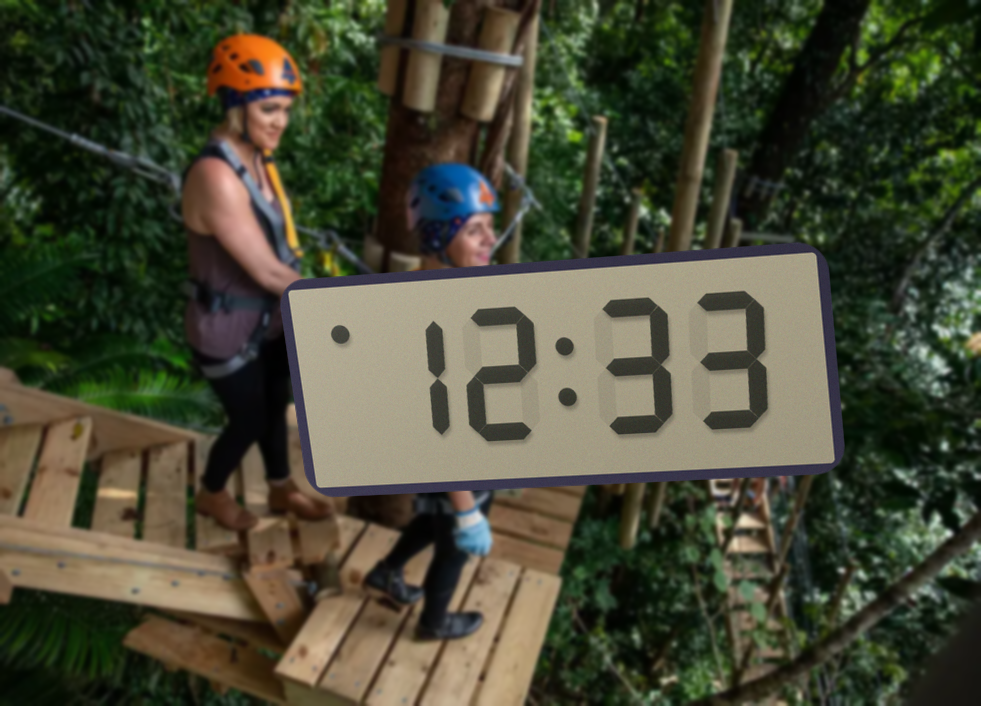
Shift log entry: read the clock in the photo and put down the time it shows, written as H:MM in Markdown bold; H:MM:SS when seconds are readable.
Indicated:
**12:33**
